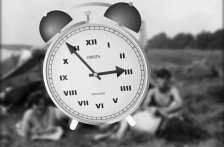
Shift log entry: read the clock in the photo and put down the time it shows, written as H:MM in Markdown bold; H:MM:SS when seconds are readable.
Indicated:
**2:54**
